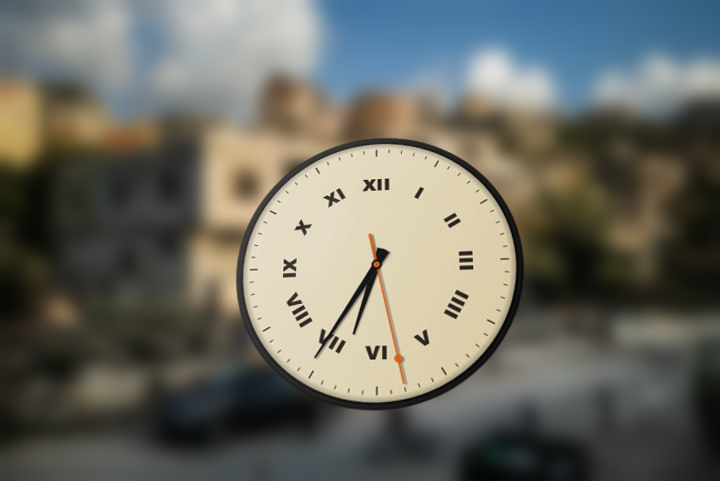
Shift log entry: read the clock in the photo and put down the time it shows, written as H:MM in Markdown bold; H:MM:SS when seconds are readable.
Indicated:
**6:35:28**
